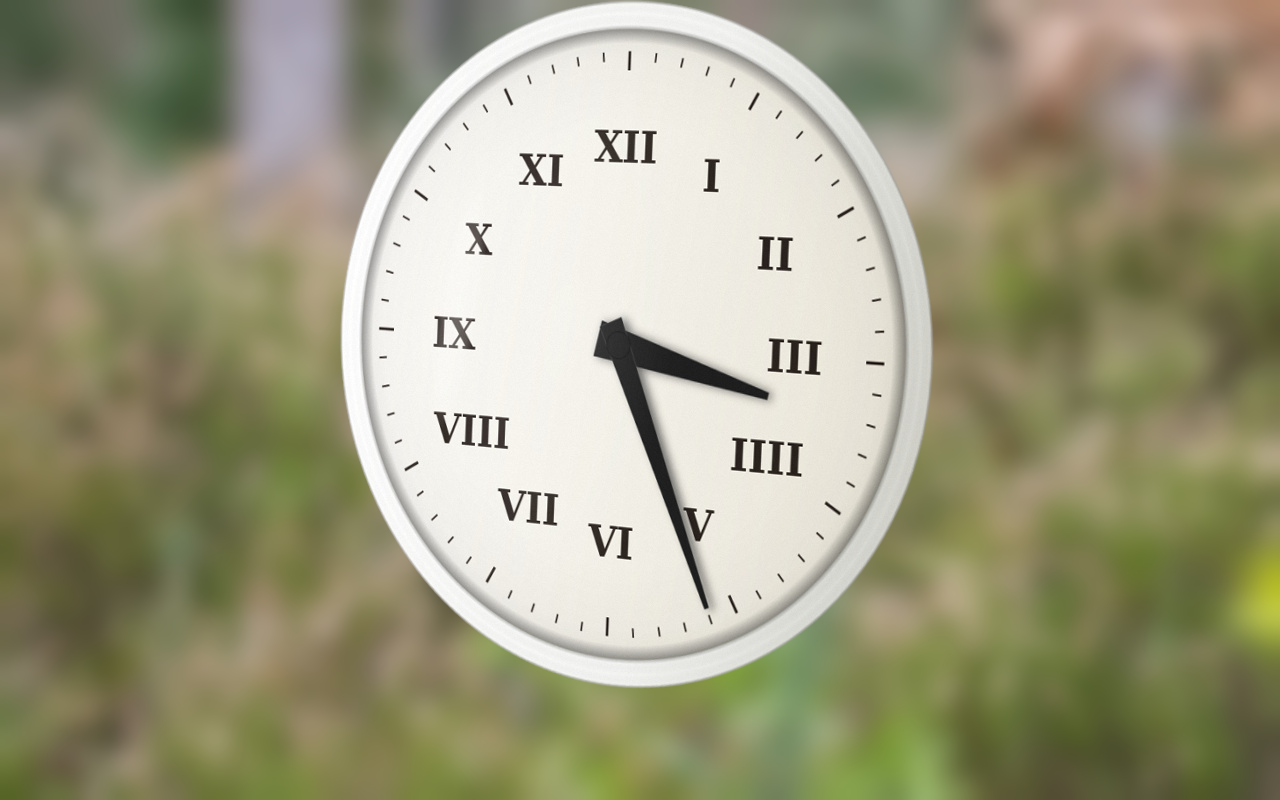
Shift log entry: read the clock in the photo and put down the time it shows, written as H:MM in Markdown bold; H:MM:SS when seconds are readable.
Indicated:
**3:26**
